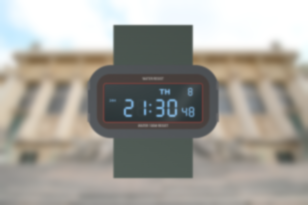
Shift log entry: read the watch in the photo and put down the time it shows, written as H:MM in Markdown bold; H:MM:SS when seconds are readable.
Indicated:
**21:30**
